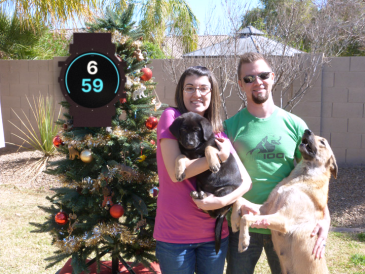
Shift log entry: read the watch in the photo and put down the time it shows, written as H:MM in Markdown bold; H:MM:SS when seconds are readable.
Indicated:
**6:59**
